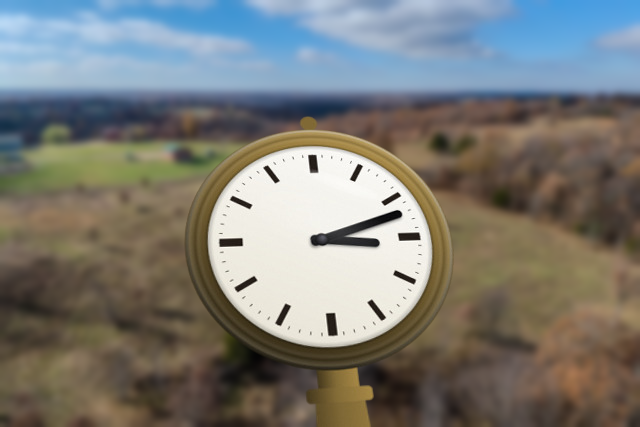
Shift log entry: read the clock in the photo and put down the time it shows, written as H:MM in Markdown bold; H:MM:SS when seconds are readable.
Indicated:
**3:12**
